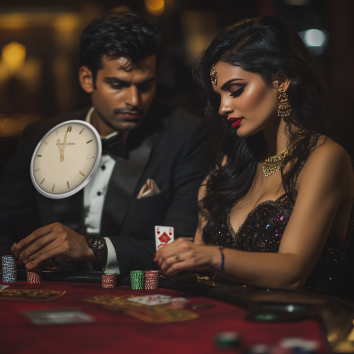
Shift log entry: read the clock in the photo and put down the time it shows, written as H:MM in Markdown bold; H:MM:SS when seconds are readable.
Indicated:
**10:59**
